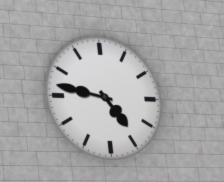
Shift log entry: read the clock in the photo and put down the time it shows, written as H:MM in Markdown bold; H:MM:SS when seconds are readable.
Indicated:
**4:47**
